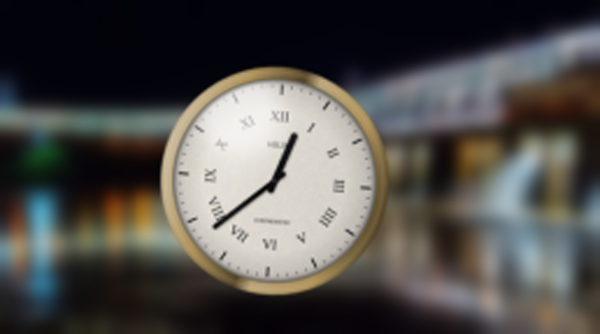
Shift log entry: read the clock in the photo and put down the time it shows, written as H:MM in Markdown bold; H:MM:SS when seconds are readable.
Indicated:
**12:38**
